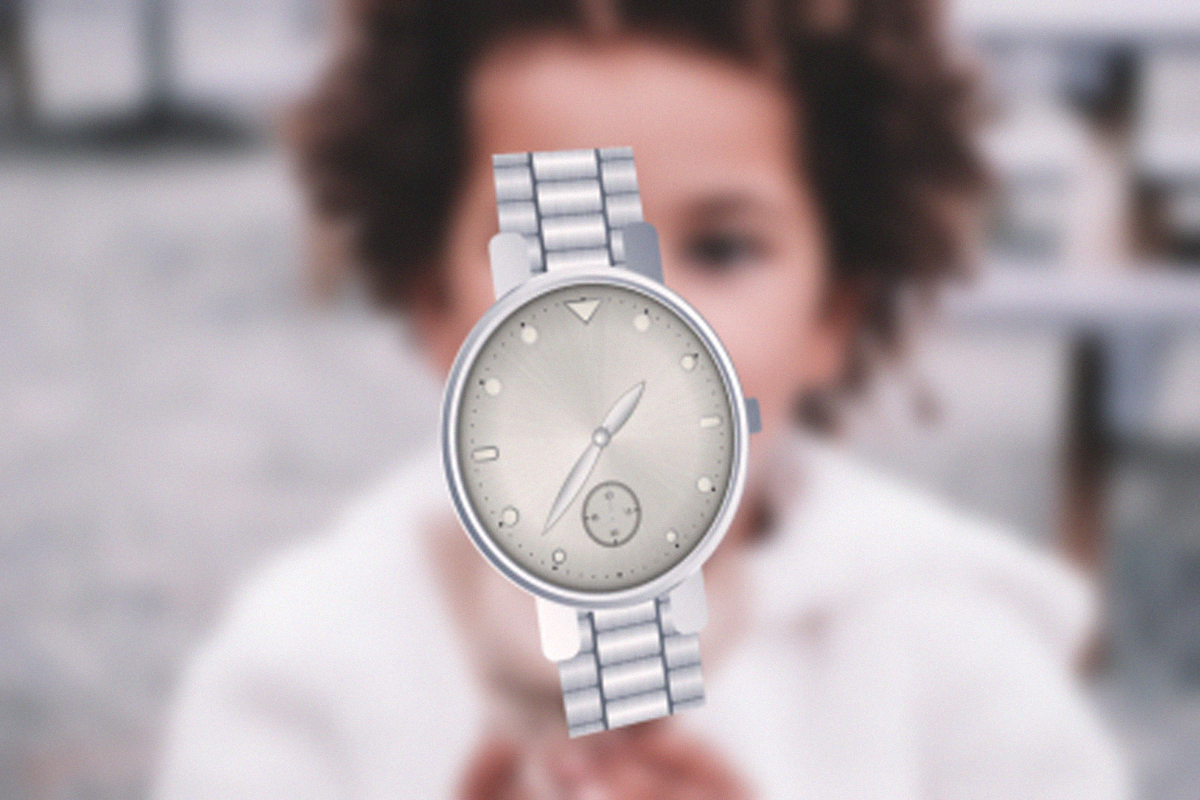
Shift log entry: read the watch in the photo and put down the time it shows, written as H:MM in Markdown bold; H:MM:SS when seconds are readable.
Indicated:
**1:37**
